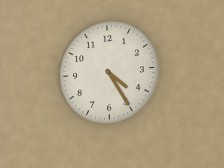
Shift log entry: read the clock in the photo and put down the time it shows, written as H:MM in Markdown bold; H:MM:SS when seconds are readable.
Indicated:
**4:25**
